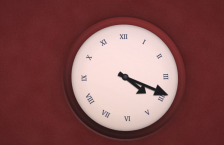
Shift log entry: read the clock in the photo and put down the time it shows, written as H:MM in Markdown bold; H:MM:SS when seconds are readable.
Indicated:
**4:19**
